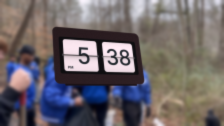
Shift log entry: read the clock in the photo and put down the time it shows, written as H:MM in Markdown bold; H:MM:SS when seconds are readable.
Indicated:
**5:38**
